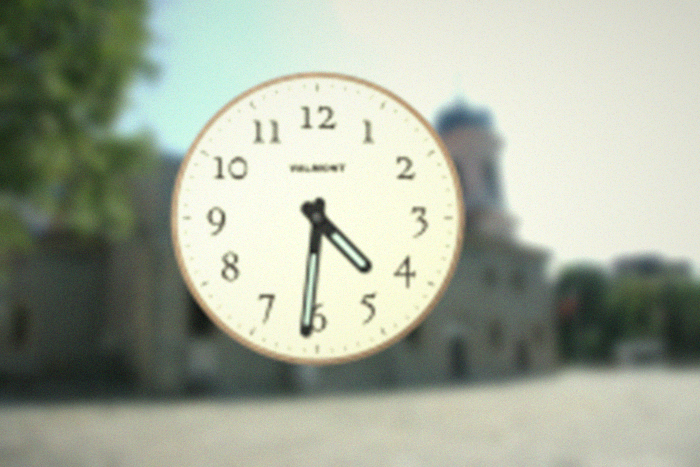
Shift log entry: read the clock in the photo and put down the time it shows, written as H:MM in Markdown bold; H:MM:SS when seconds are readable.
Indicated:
**4:31**
